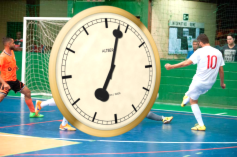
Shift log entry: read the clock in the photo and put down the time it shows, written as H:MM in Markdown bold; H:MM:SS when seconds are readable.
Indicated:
**7:03**
